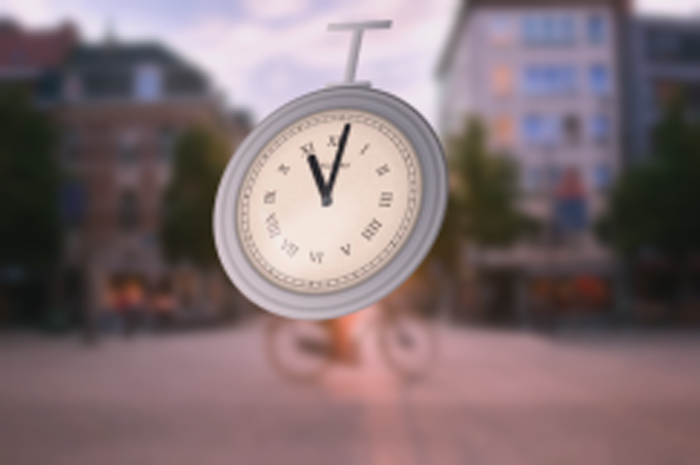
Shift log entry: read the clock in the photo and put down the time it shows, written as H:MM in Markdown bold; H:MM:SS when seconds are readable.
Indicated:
**11:01**
